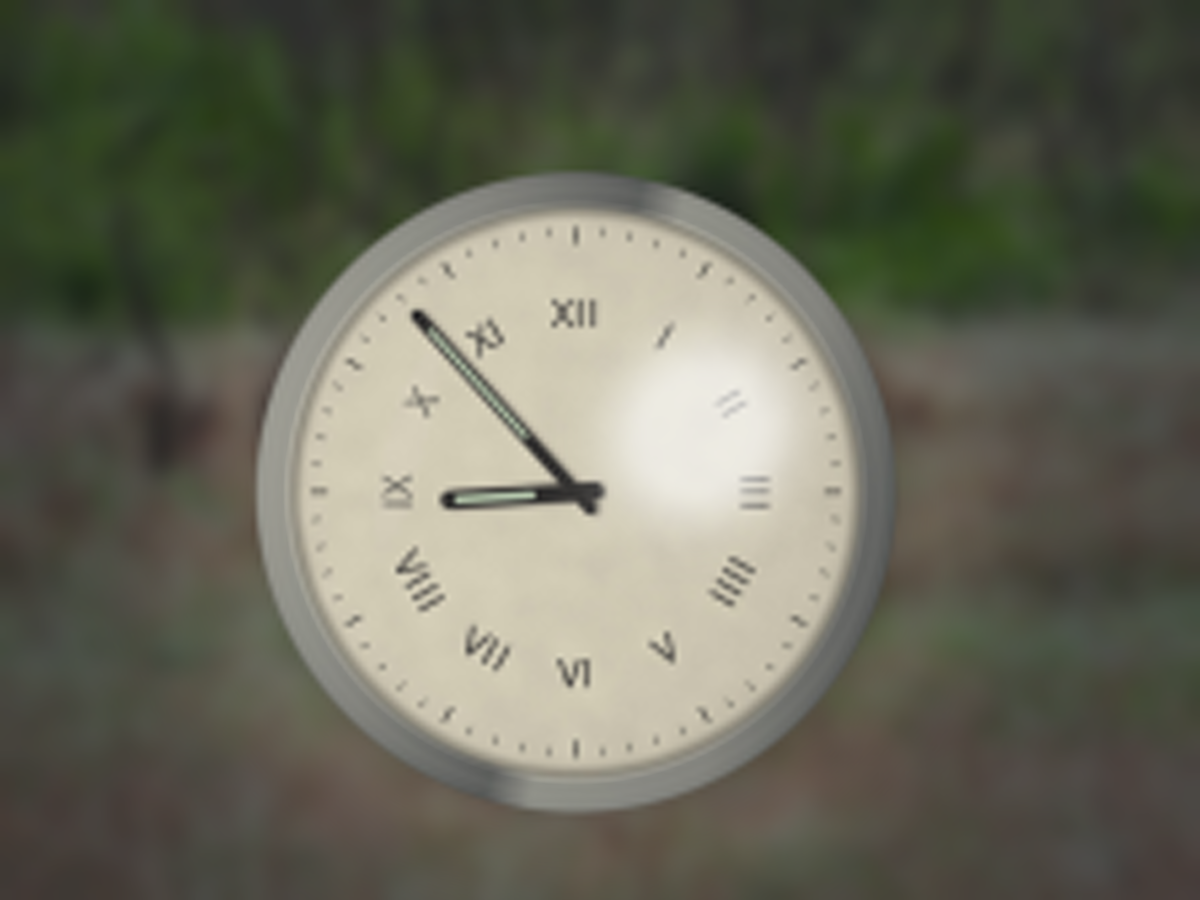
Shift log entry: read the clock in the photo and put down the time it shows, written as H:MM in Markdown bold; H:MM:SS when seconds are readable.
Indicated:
**8:53**
